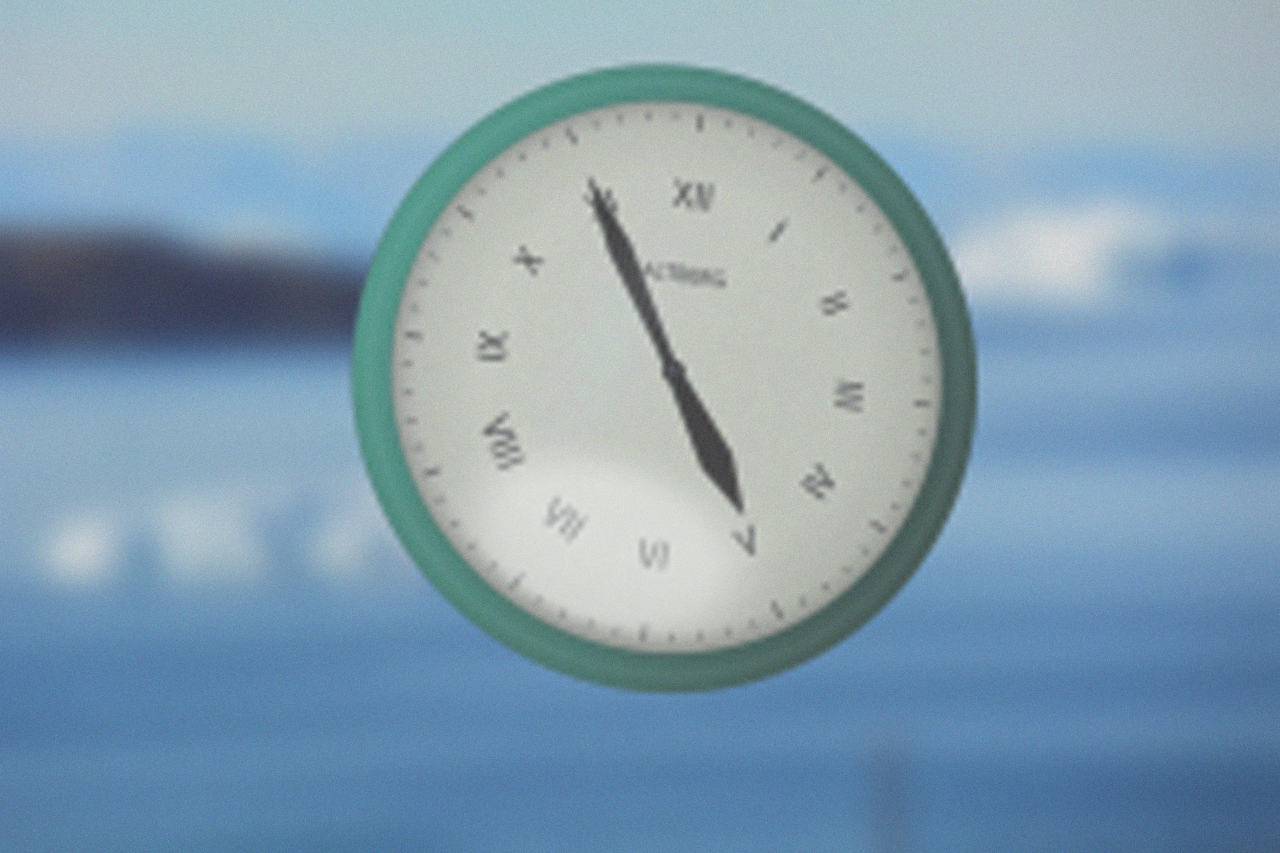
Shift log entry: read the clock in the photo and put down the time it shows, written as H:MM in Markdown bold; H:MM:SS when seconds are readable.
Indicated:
**4:55**
